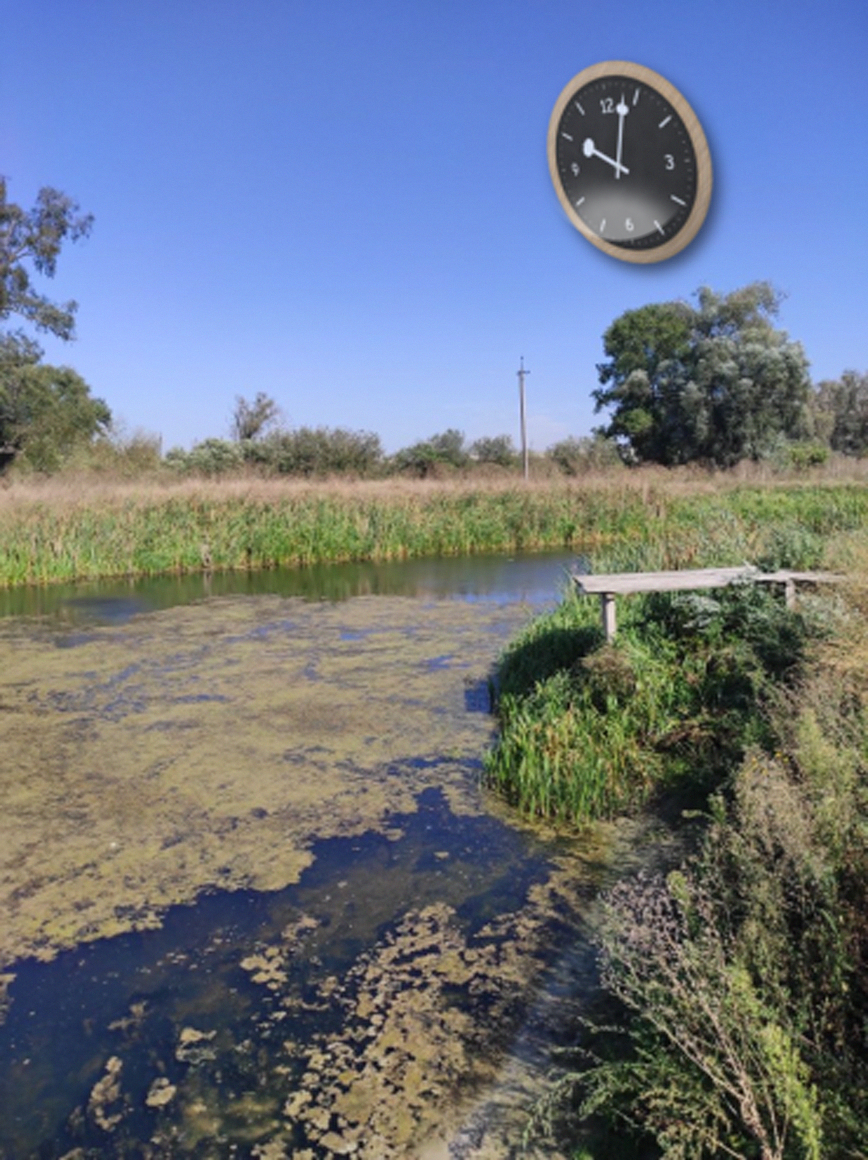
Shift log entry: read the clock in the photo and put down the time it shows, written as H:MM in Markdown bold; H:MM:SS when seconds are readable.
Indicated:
**10:03**
